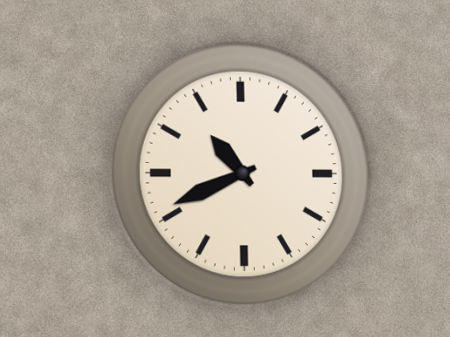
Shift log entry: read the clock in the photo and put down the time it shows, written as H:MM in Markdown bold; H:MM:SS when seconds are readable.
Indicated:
**10:41**
